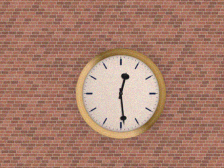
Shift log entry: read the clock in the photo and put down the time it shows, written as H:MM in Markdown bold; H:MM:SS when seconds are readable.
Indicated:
**12:29**
